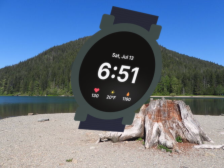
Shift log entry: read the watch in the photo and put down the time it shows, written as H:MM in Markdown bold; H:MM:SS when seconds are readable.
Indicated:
**6:51**
